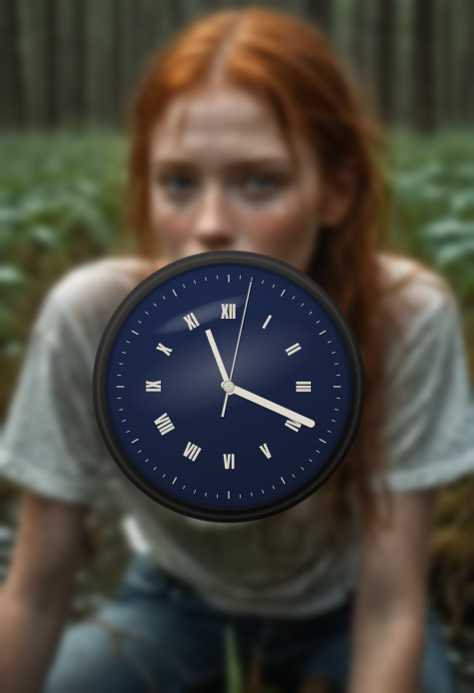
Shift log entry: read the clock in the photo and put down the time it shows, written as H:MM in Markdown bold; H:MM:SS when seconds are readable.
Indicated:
**11:19:02**
